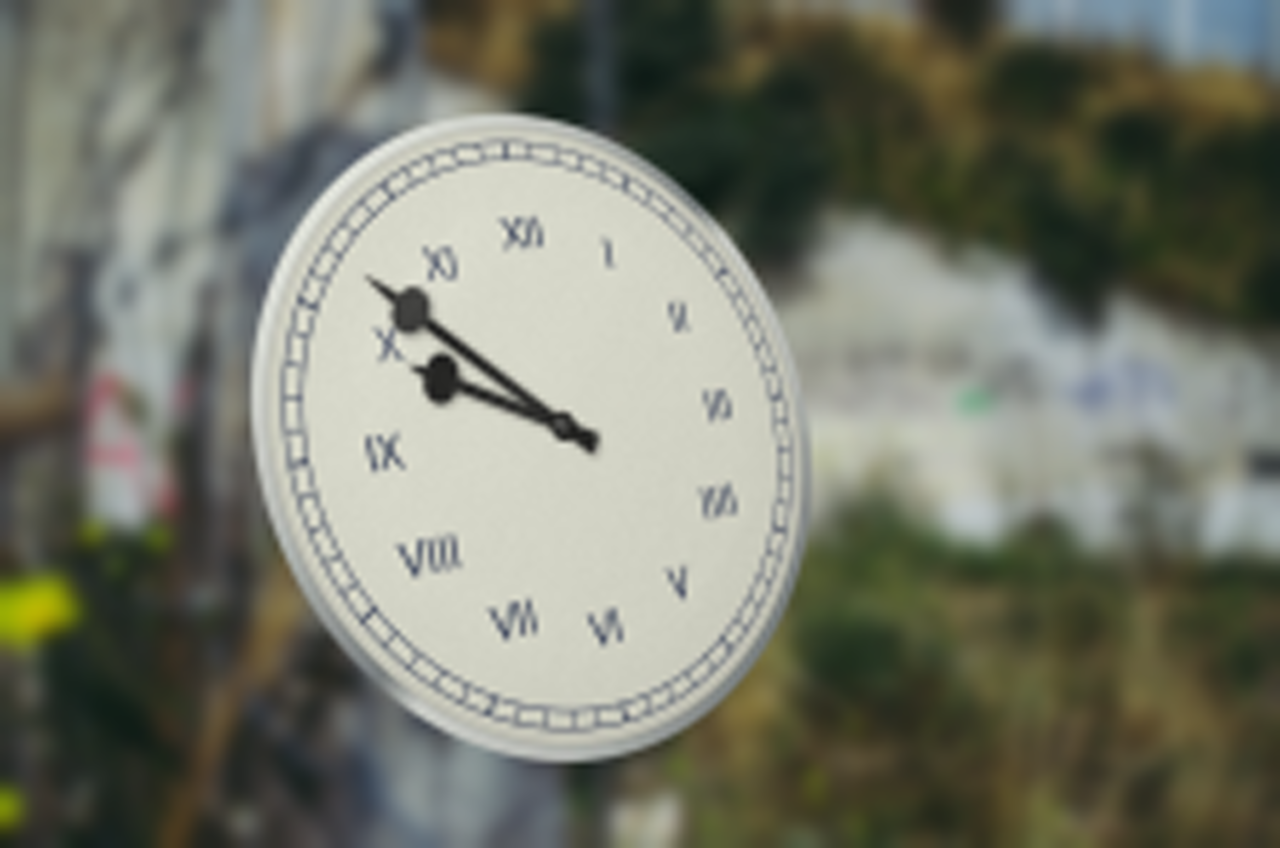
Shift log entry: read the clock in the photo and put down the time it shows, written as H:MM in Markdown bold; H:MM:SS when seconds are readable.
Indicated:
**9:52**
